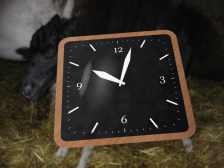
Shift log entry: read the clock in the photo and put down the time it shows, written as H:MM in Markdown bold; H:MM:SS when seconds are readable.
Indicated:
**10:03**
